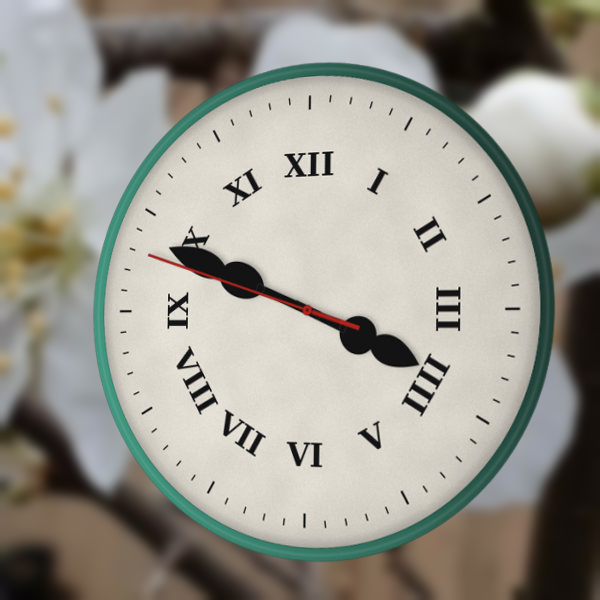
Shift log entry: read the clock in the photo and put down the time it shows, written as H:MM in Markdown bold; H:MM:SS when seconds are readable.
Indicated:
**3:48:48**
